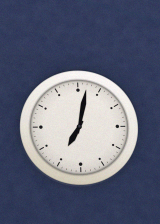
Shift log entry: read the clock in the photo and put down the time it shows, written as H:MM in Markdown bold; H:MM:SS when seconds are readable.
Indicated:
**7:02**
